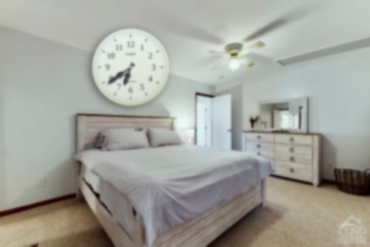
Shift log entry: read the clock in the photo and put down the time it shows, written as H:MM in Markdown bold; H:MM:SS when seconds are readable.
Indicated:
**6:39**
